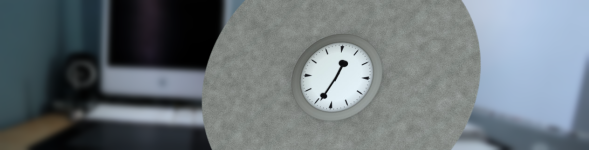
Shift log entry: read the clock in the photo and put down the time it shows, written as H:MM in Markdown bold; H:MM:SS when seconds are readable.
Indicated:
**12:34**
